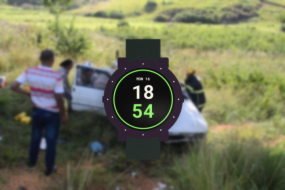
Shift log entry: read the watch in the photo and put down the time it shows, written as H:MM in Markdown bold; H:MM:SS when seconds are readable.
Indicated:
**18:54**
